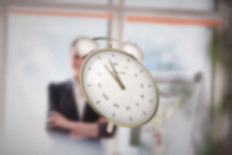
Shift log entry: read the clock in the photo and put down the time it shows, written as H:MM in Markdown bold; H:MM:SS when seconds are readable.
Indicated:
**10:58**
